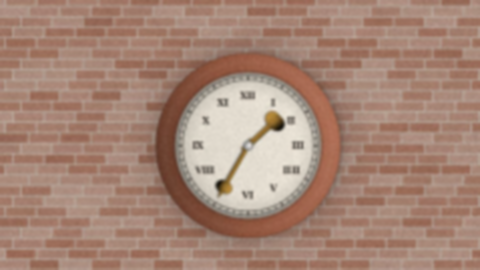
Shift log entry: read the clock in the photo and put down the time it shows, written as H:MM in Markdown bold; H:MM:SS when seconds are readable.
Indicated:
**1:35**
